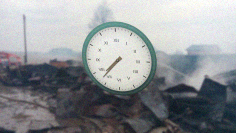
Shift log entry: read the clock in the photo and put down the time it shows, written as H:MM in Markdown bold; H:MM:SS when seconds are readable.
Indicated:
**7:37**
